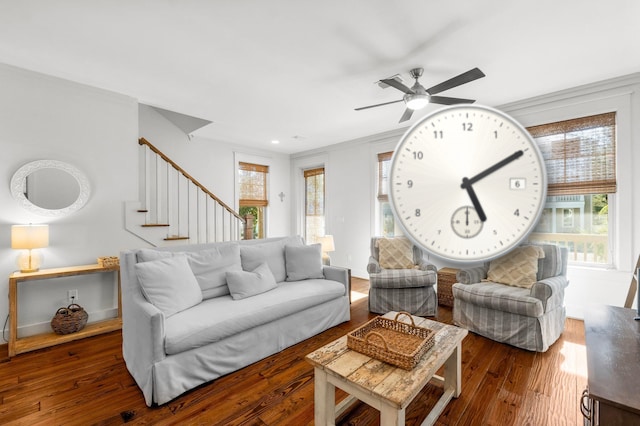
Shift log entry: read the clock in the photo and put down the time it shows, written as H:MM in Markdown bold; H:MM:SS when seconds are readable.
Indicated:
**5:10**
